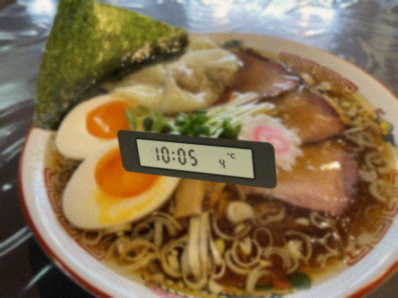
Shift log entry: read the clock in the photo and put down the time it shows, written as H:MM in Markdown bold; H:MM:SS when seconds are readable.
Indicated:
**10:05**
